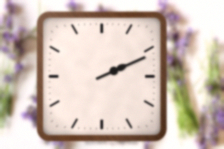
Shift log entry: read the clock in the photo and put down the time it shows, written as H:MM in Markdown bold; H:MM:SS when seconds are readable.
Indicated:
**2:11**
